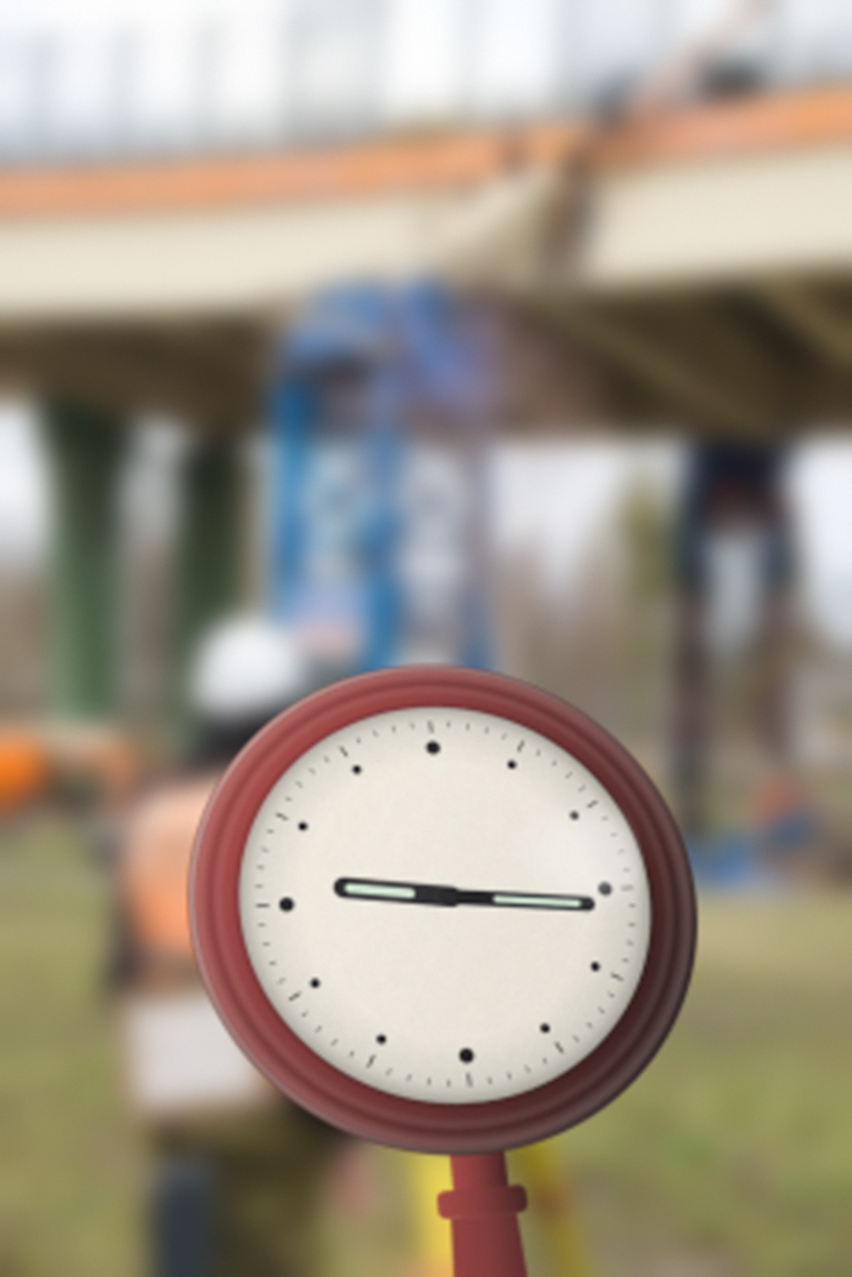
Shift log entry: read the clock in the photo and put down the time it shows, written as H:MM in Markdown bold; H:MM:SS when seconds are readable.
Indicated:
**9:16**
